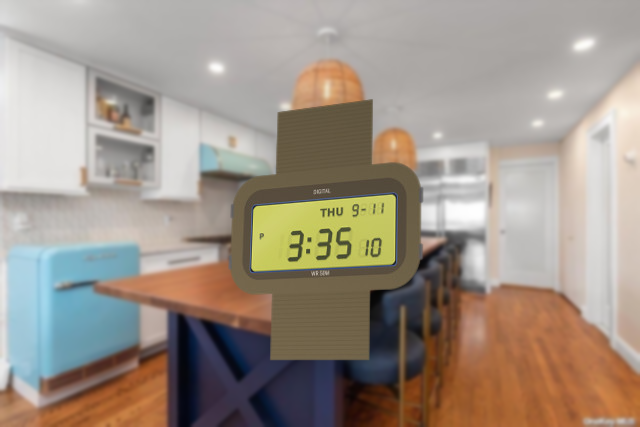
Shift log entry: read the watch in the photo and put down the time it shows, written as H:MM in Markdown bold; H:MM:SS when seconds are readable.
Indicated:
**3:35:10**
